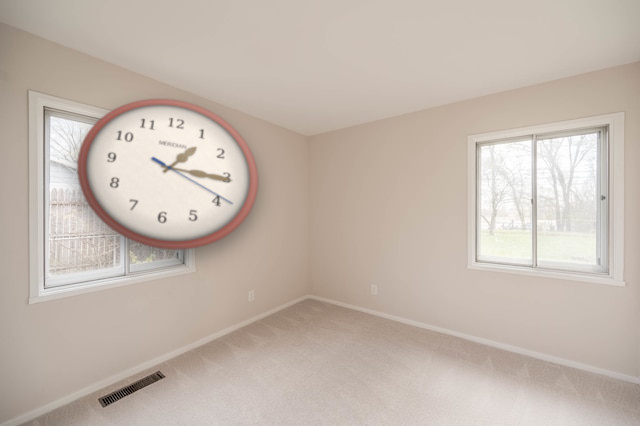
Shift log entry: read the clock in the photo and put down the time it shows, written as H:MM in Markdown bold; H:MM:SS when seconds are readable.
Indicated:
**1:15:19**
